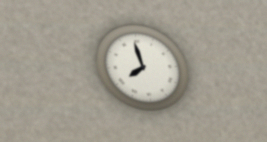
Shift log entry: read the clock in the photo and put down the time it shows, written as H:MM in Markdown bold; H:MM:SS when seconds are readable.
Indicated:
**7:59**
